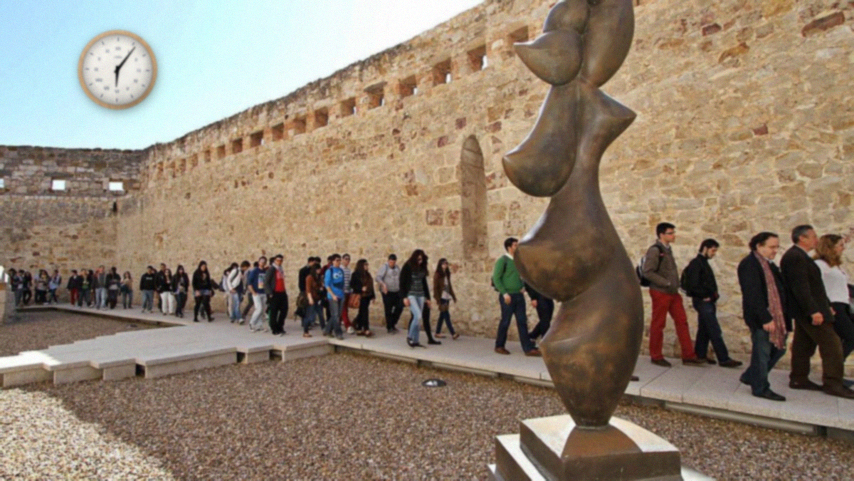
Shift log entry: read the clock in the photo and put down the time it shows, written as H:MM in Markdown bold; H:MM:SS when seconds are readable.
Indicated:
**6:06**
